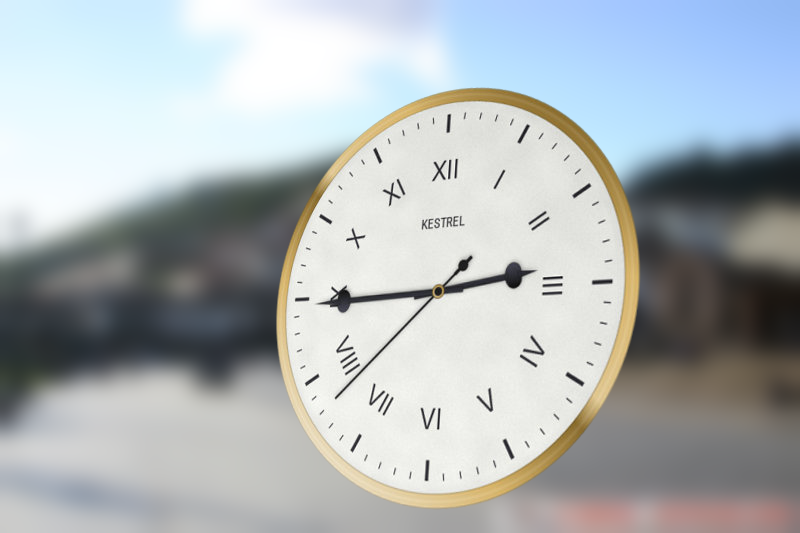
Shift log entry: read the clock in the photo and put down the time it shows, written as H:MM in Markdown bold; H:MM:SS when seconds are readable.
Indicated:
**2:44:38**
